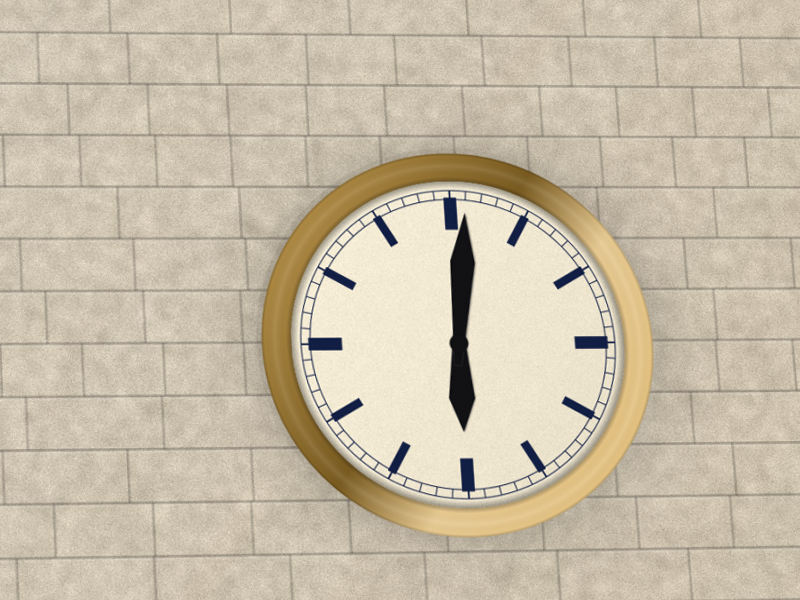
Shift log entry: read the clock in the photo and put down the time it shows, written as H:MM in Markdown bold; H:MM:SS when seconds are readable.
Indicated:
**6:01**
